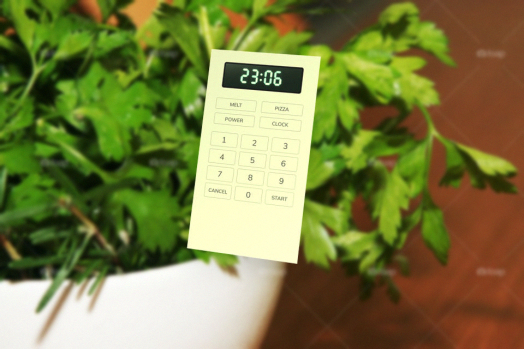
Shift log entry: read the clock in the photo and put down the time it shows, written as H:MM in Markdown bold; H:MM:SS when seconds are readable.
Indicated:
**23:06**
